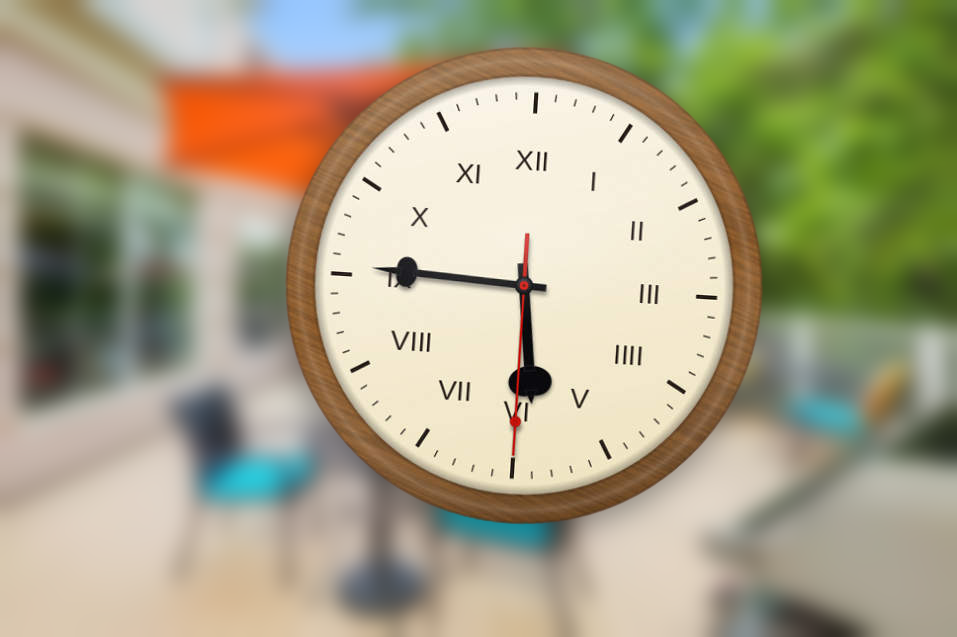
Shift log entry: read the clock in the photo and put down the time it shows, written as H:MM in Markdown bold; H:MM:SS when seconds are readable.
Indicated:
**5:45:30**
